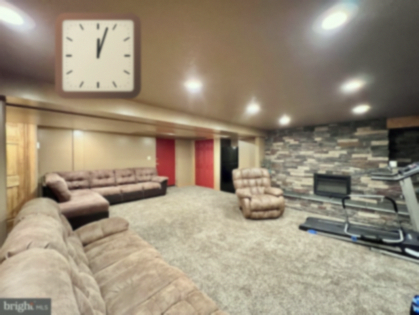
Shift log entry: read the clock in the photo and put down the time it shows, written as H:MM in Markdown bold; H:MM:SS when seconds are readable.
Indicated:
**12:03**
